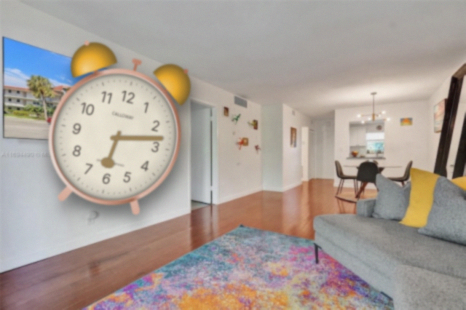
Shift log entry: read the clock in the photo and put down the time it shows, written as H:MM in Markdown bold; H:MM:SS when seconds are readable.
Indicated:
**6:13**
